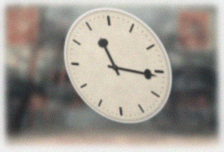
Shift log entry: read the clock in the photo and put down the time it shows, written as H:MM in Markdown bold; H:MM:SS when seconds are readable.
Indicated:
**11:16**
